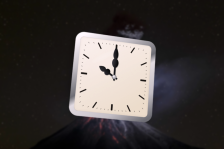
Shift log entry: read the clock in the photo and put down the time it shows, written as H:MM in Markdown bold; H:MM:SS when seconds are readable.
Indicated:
**10:00**
